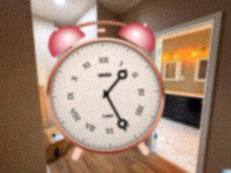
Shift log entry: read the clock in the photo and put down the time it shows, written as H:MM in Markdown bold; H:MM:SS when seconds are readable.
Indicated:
**1:26**
